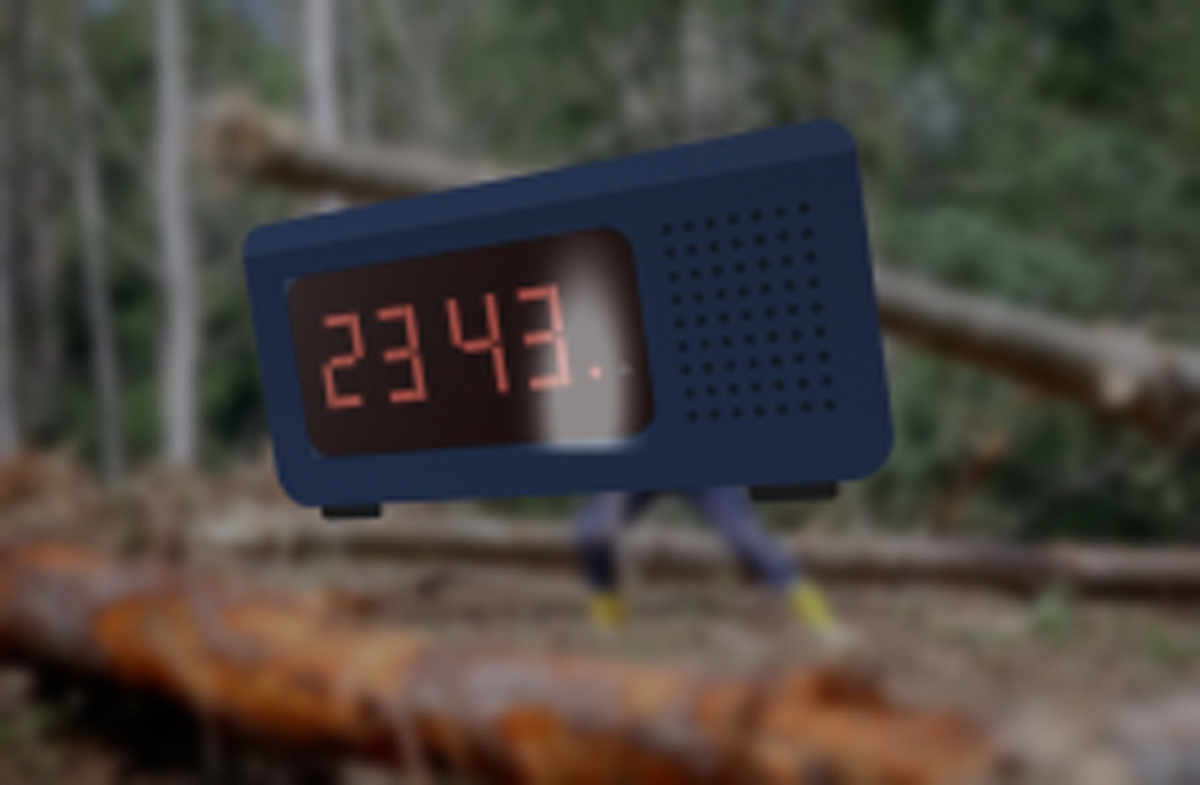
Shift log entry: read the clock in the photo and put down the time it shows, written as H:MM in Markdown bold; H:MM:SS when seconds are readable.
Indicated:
**23:43**
